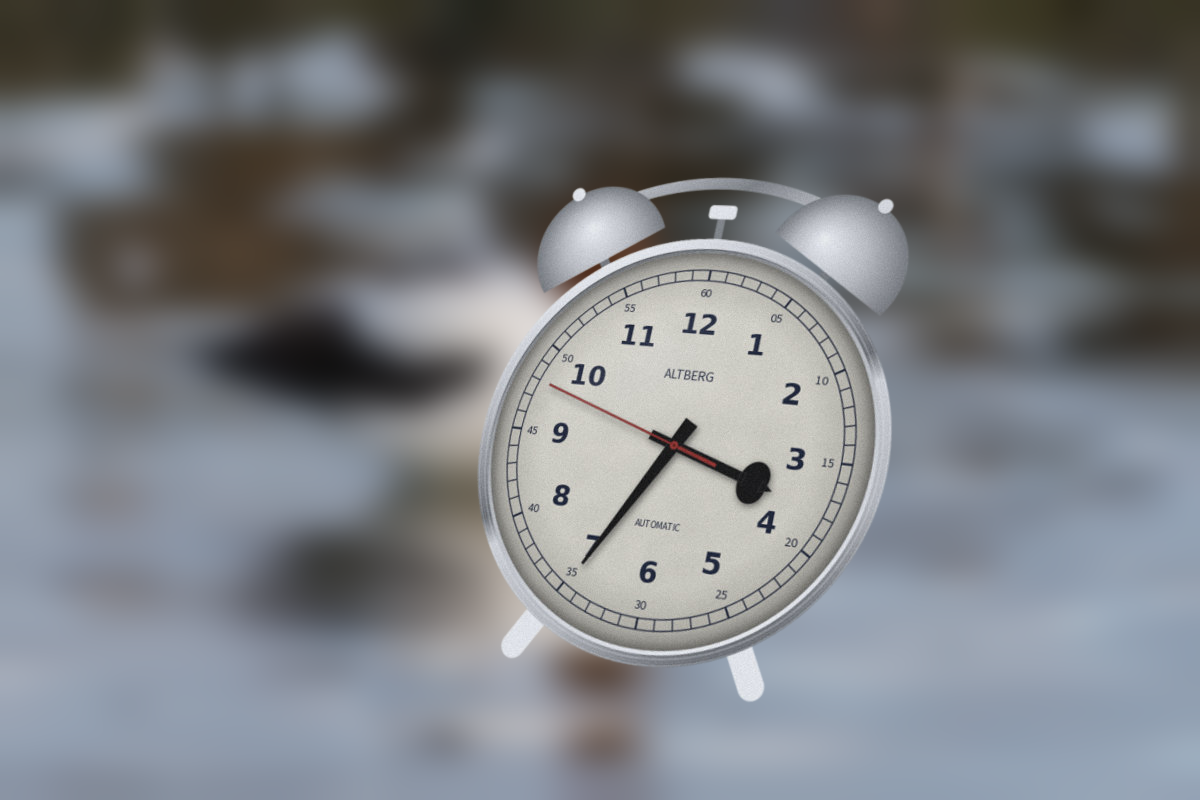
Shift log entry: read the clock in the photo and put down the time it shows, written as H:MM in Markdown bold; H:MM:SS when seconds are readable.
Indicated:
**3:34:48**
